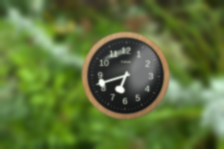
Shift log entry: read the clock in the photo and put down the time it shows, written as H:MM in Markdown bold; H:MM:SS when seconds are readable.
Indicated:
**6:42**
